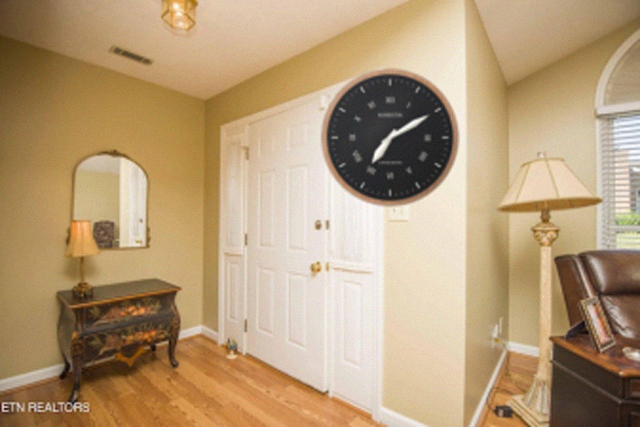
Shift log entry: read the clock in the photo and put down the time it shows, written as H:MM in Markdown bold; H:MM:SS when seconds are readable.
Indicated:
**7:10**
